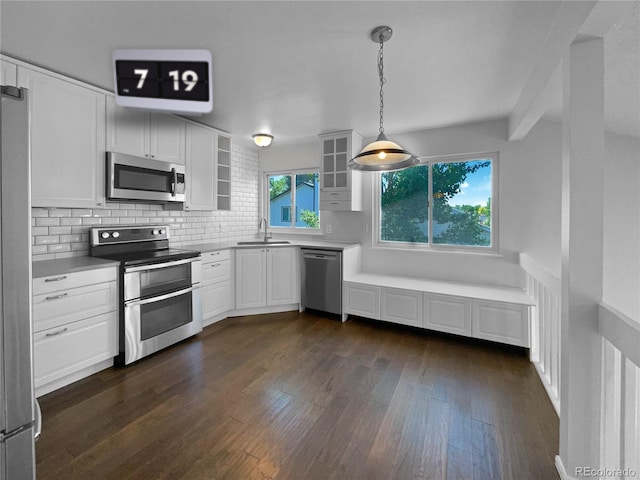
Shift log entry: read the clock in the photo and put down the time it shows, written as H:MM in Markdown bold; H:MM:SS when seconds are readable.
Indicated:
**7:19**
